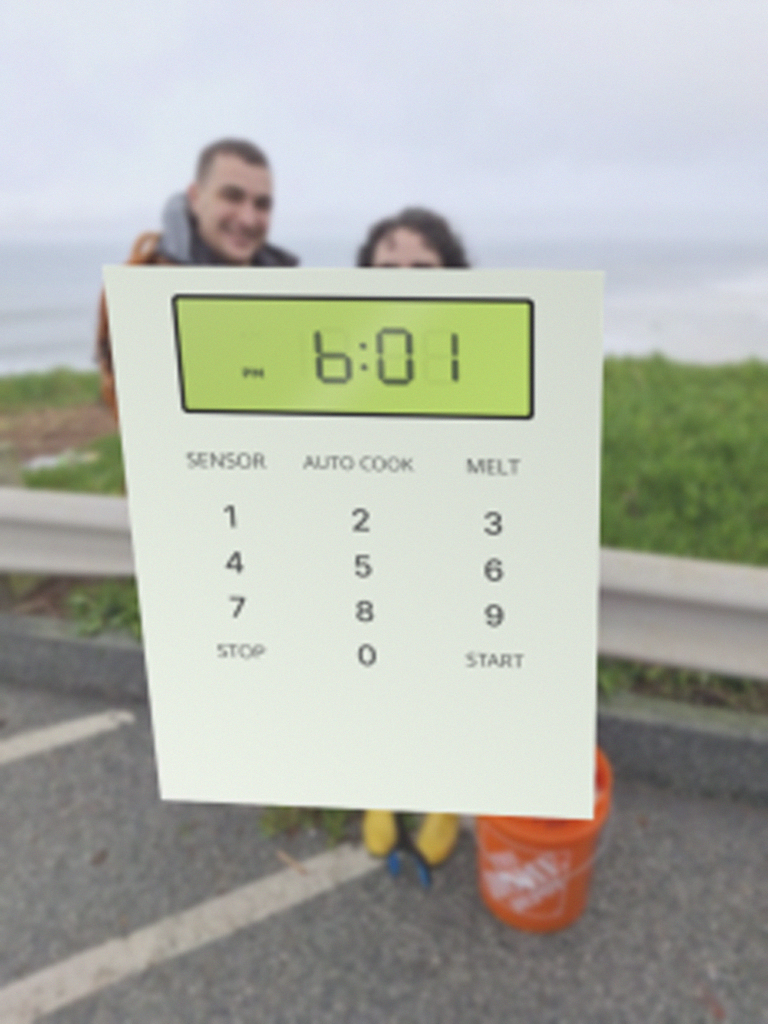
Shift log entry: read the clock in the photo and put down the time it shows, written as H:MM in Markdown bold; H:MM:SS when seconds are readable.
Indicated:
**6:01**
